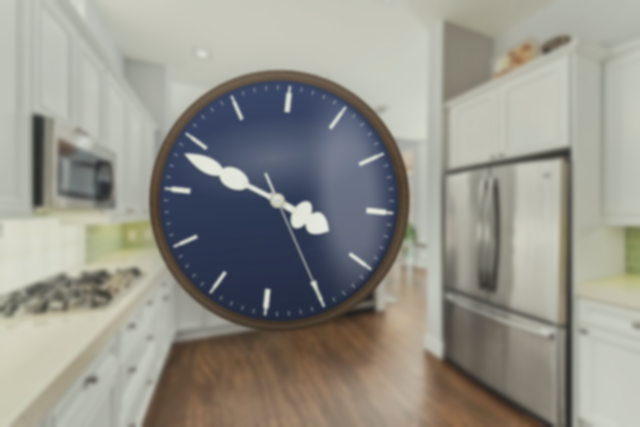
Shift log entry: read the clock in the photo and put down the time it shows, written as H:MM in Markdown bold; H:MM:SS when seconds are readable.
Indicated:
**3:48:25**
